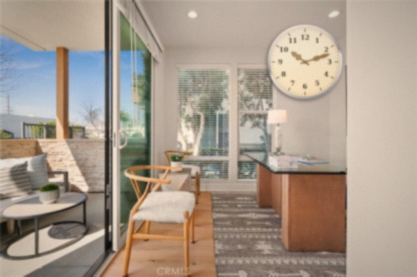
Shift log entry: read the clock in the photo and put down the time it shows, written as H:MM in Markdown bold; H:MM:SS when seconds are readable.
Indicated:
**10:12**
